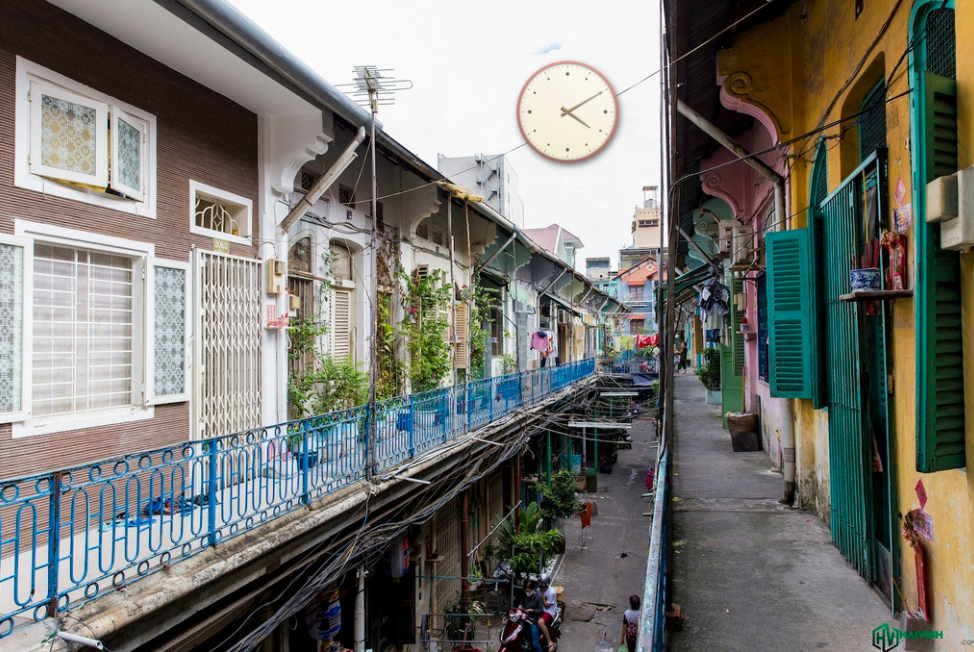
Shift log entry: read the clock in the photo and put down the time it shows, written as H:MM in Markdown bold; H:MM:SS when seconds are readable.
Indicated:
**4:10**
